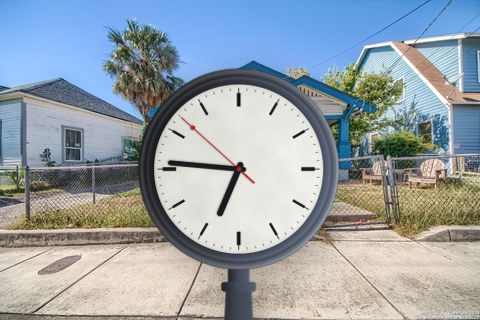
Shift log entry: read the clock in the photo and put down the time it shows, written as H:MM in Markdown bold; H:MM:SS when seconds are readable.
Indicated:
**6:45:52**
